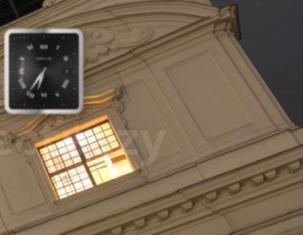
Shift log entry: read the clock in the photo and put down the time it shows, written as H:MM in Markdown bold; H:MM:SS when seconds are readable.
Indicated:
**6:36**
